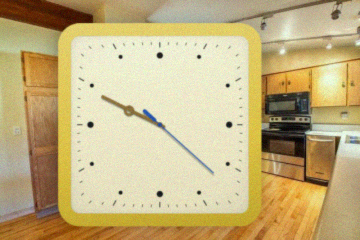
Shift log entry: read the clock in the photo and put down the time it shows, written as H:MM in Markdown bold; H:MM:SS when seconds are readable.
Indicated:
**9:49:22**
